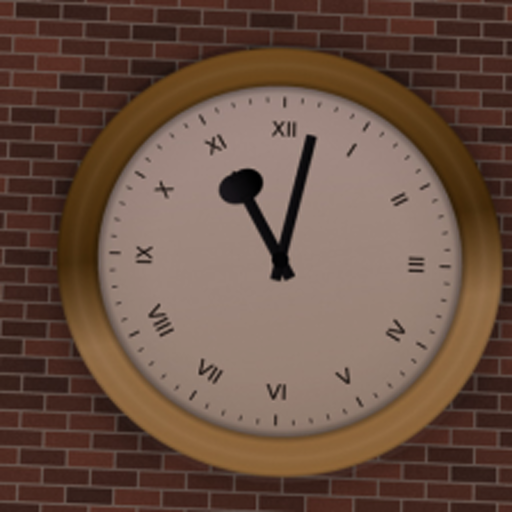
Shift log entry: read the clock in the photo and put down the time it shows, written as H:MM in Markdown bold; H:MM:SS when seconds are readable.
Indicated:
**11:02**
